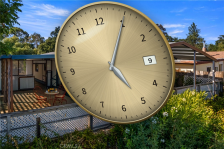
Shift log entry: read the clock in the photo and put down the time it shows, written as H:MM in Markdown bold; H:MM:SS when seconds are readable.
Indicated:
**5:05**
